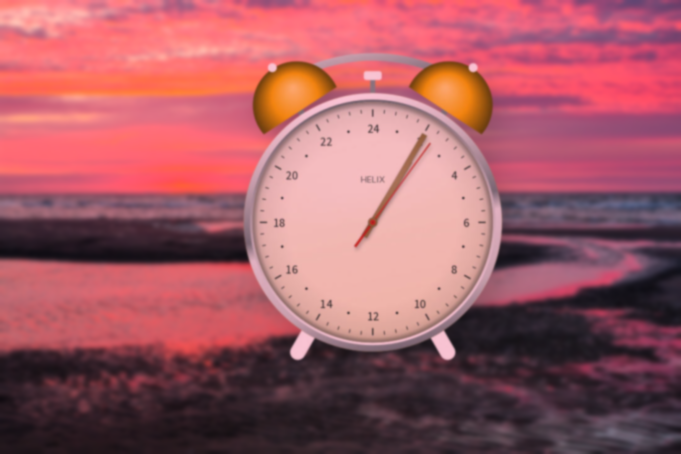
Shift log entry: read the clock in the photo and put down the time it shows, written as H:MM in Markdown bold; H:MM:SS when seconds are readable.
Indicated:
**2:05:06**
